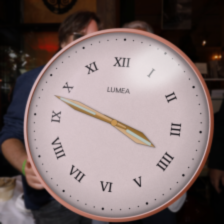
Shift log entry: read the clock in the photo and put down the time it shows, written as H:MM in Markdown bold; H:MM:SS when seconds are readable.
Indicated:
**3:48**
